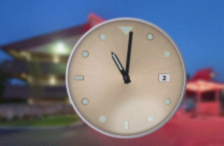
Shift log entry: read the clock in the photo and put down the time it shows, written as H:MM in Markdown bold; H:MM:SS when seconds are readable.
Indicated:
**11:01**
